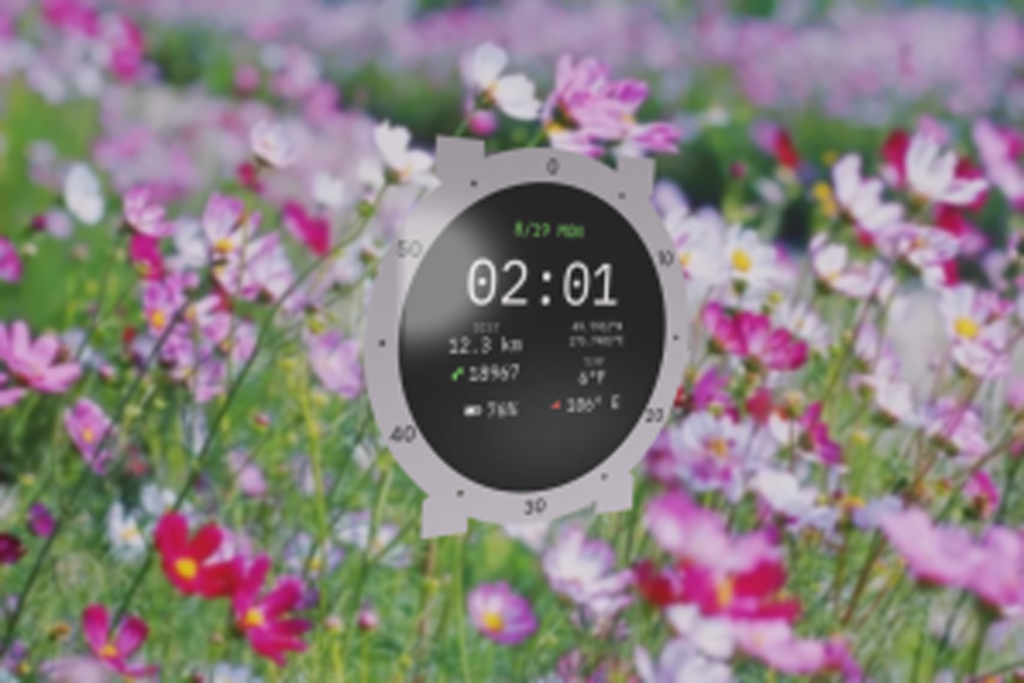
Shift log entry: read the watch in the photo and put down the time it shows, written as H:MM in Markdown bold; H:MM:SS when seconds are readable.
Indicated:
**2:01**
